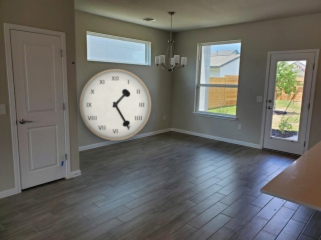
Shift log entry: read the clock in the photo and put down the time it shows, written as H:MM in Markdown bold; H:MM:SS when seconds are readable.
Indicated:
**1:25**
